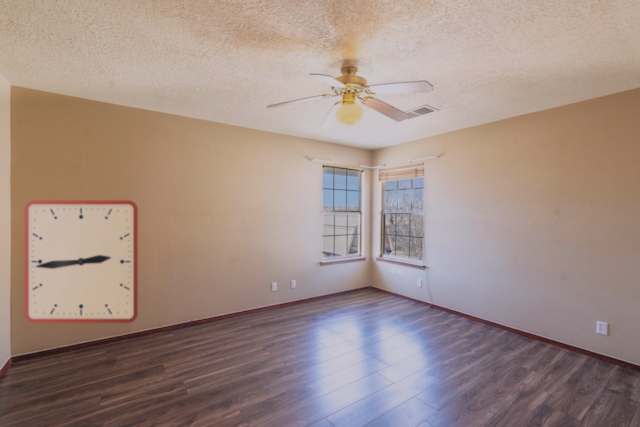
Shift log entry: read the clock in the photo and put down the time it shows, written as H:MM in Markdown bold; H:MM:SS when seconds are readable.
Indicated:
**2:44**
